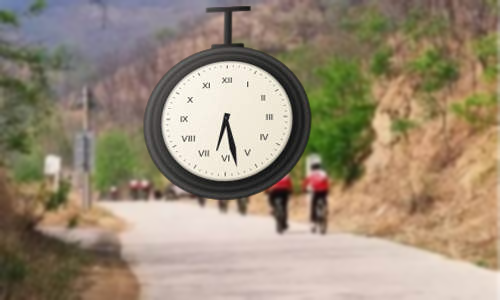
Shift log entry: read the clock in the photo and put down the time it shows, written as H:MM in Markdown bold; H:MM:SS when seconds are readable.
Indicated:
**6:28**
